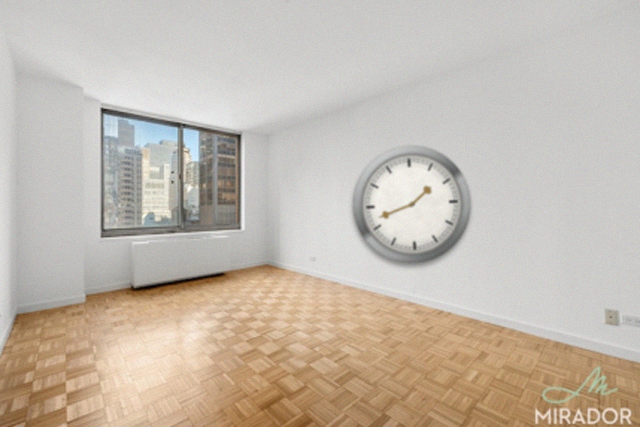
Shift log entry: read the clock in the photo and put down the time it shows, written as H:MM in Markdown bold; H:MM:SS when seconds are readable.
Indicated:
**1:42**
